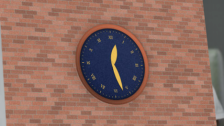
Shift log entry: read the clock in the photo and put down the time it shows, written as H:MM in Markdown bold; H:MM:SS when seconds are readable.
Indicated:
**12:27**
